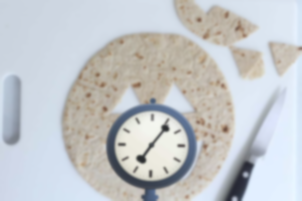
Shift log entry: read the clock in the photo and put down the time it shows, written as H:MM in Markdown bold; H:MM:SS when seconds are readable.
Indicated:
**7:06**
